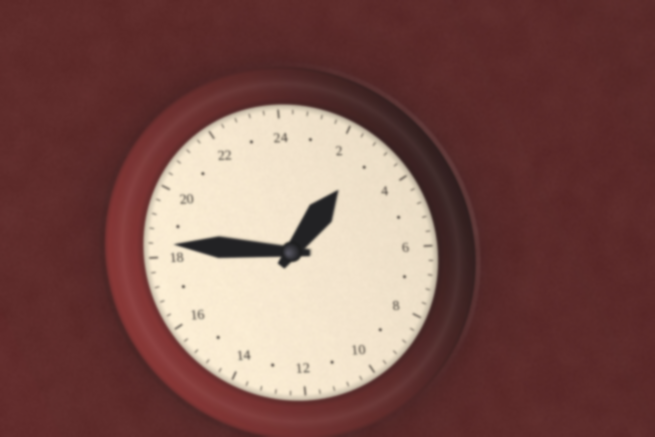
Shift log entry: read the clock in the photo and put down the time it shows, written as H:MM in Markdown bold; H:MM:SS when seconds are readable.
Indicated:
**2:46**
